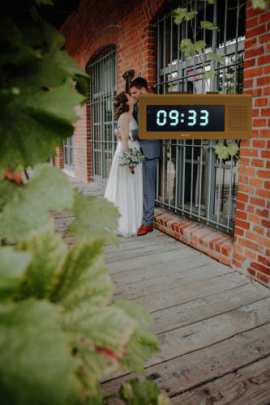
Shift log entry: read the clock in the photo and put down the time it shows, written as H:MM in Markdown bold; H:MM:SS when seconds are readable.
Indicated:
**9:33**
